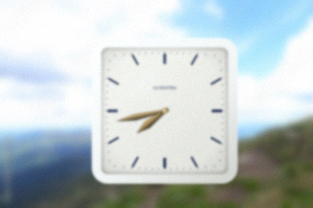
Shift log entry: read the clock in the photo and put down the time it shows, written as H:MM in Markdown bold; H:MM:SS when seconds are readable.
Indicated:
**7:43**
